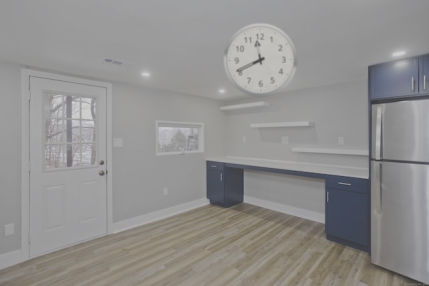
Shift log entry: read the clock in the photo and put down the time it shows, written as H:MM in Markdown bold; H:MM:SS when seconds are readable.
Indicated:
**11:41**
